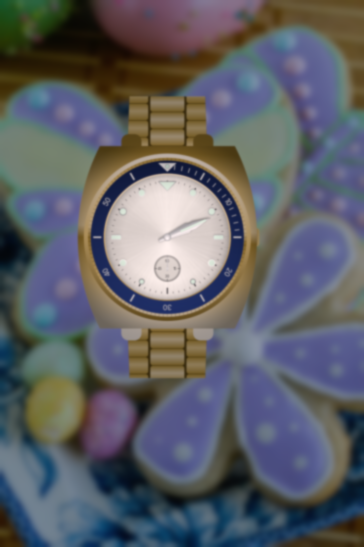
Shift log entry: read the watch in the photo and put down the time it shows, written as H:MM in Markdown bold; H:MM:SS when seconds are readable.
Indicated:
**2:11**
